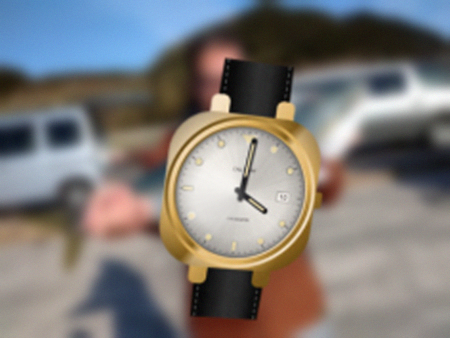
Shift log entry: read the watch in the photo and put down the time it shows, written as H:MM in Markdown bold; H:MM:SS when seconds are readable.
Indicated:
**4:01**
